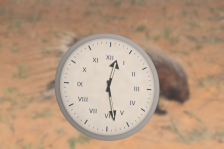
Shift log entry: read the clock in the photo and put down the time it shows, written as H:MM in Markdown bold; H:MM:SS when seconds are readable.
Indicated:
**12:28**
